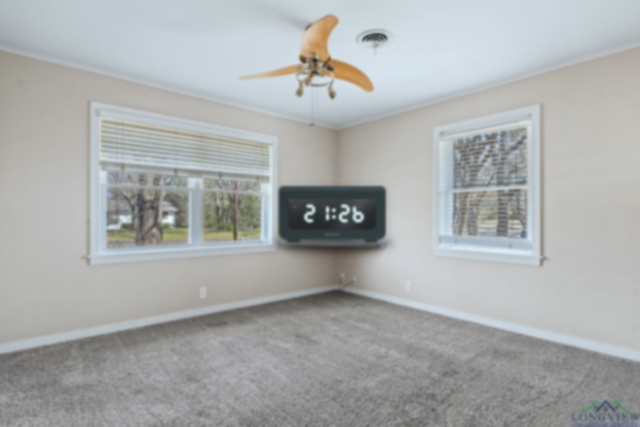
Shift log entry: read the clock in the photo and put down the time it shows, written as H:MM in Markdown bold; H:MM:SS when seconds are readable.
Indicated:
**21:26**
